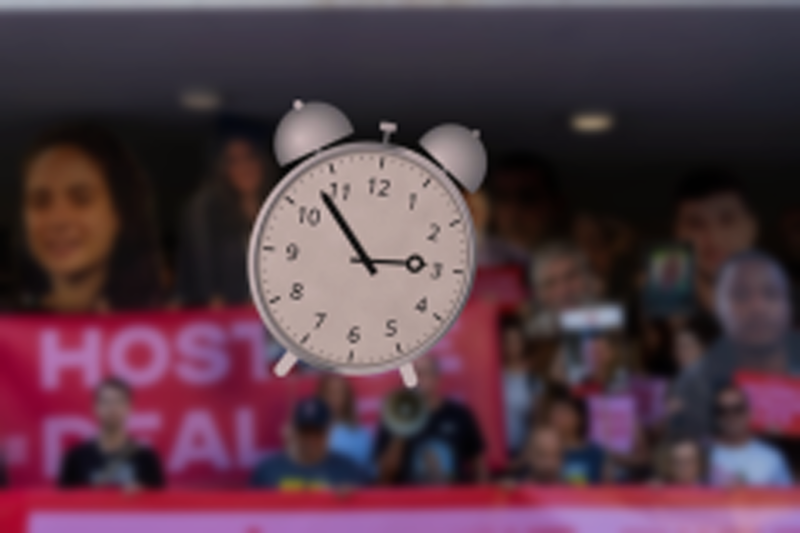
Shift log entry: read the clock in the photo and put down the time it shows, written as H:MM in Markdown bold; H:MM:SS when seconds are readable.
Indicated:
**2:53**
